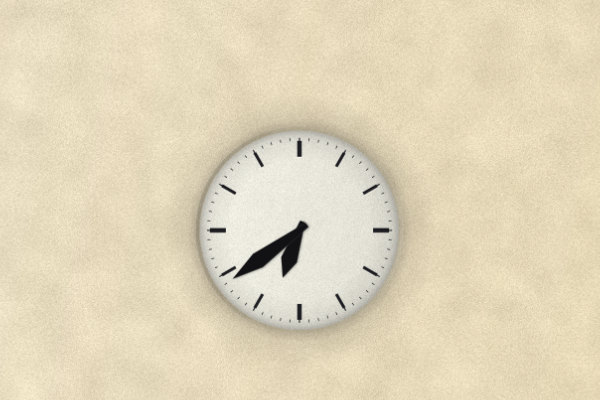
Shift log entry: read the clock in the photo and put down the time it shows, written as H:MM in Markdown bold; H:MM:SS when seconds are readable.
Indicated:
**6:39**
